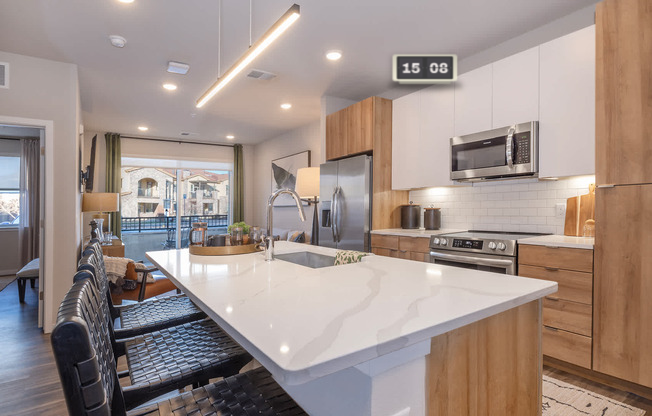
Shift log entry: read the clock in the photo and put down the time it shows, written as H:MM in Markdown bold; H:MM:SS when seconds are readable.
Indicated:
**15:08**
